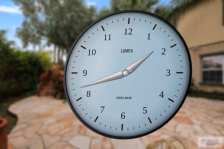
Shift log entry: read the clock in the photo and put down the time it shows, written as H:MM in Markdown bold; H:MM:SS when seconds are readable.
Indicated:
**1:42**
